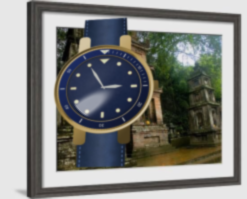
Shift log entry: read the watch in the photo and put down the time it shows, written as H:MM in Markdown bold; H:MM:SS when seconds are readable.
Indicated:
**2:55**
